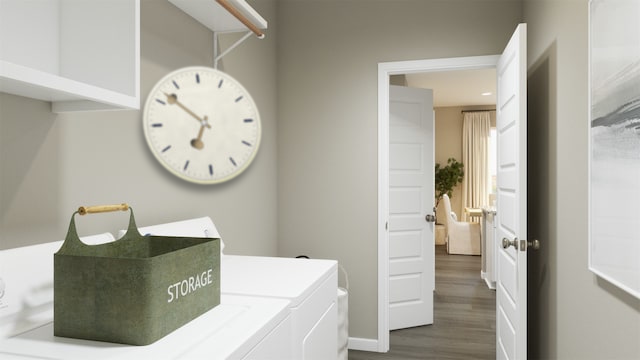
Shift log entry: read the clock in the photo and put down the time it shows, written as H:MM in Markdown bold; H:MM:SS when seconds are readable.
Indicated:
**6:52**
